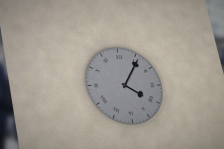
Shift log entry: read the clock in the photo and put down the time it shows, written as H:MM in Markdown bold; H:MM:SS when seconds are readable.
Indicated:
**4:06**
